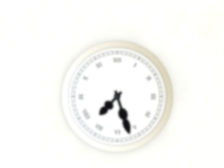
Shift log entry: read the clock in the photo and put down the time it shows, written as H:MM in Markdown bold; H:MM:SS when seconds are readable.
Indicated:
**7:27**
